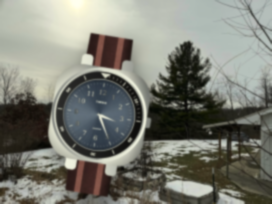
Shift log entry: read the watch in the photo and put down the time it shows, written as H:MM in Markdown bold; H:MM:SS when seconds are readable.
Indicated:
**3:25**
